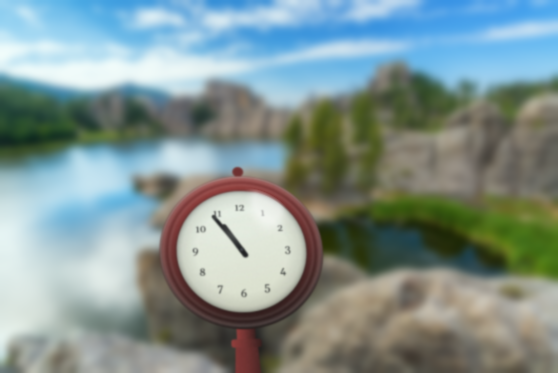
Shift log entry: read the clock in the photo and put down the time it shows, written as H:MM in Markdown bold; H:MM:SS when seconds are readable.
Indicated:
**10:54**
